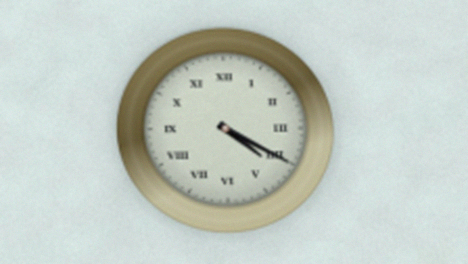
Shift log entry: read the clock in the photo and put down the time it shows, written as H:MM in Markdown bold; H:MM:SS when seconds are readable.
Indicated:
**4:20**
